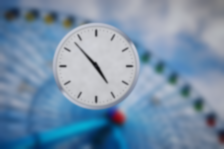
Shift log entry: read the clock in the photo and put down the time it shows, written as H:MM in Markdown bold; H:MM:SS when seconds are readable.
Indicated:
**4:53**
